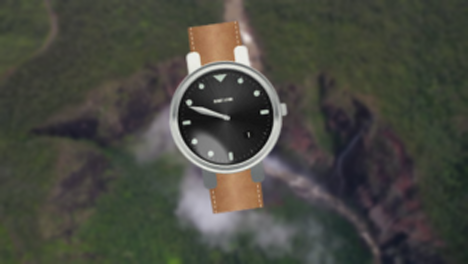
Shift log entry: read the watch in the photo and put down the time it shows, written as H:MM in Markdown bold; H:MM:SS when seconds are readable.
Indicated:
**9:49**
